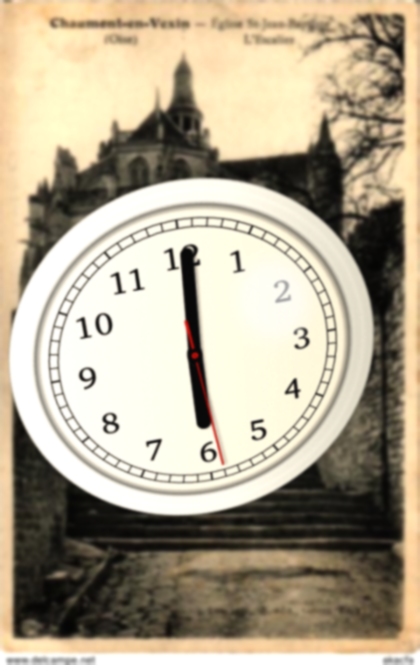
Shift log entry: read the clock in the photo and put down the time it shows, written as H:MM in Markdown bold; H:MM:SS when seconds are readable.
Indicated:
**6:00:29**
